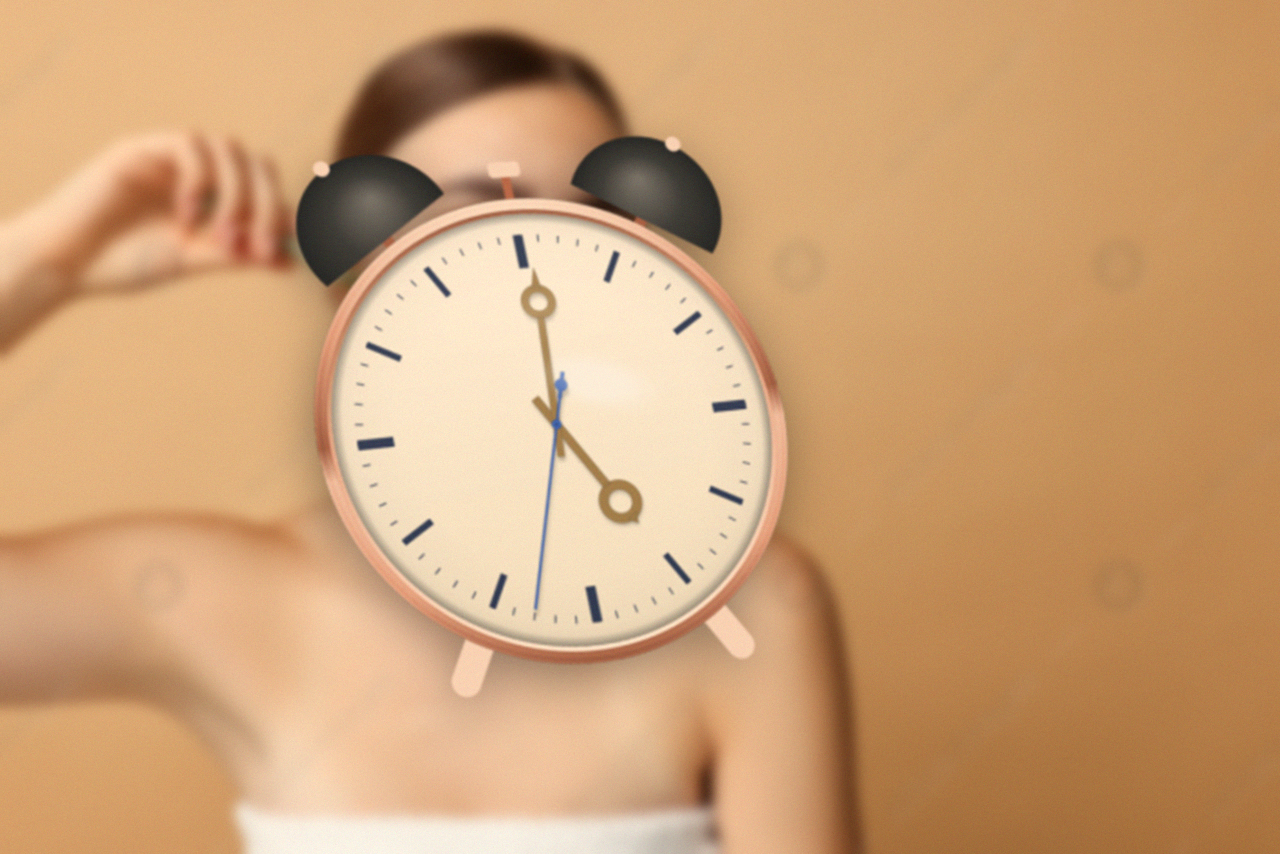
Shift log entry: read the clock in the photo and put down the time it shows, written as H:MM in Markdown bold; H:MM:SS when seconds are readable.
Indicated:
**5:00:33**
